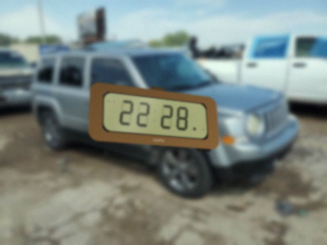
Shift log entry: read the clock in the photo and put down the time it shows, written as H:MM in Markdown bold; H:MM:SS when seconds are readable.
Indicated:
**22:28**
